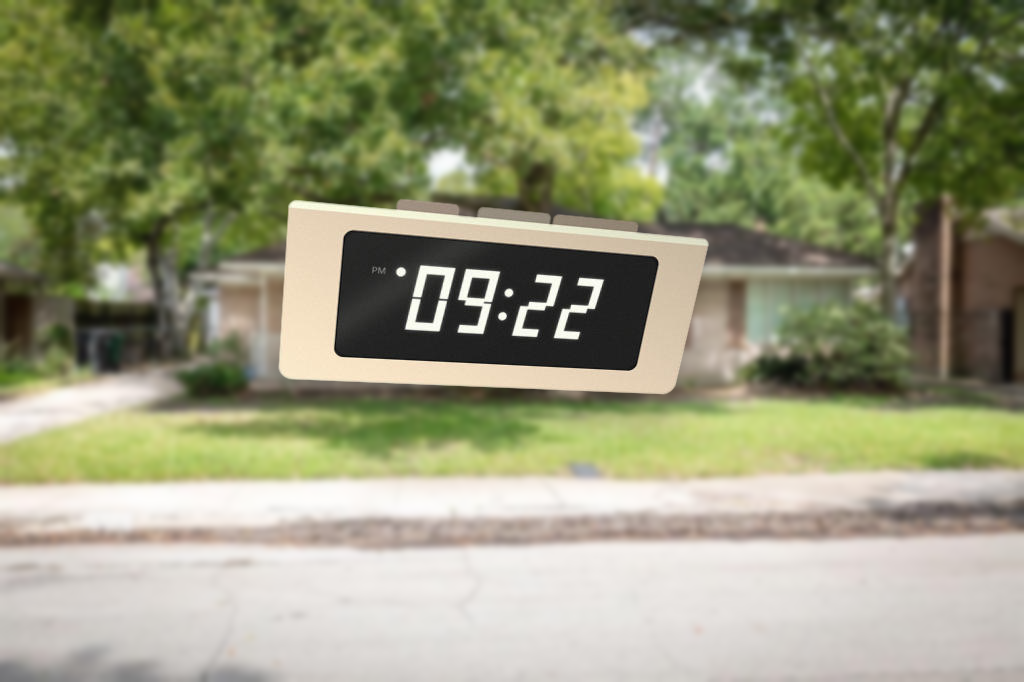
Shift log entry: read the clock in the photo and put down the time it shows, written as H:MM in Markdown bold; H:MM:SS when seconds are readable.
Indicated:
**9:22**
